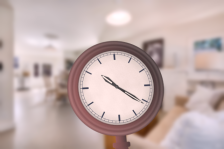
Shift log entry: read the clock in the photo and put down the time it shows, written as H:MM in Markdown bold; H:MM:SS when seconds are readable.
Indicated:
**10:21**
